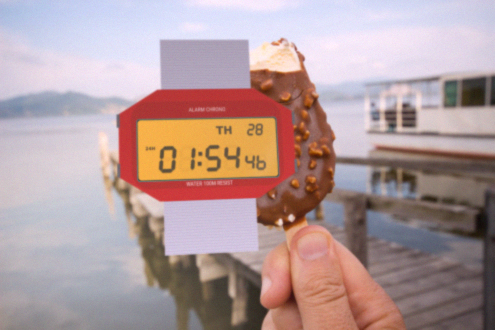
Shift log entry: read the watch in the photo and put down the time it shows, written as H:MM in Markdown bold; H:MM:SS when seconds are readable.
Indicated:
**1:54:46**
